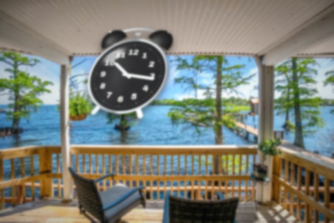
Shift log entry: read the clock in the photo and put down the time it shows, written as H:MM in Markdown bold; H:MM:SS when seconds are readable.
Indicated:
**10:16**
